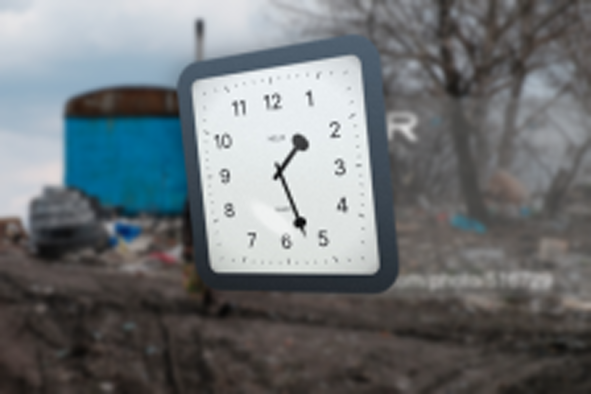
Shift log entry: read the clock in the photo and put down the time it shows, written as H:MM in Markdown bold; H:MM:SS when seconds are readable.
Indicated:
**1:27**
